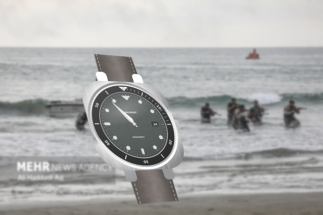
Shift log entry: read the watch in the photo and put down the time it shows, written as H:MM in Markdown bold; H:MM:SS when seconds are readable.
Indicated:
**10:54**
